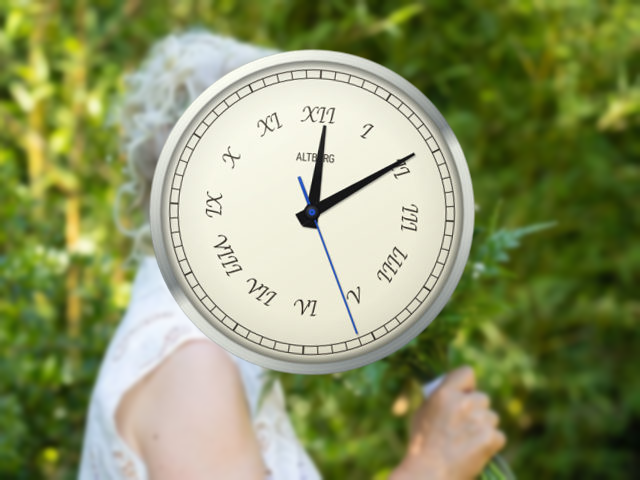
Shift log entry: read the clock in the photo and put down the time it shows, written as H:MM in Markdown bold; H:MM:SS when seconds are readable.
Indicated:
**12:09:26**
